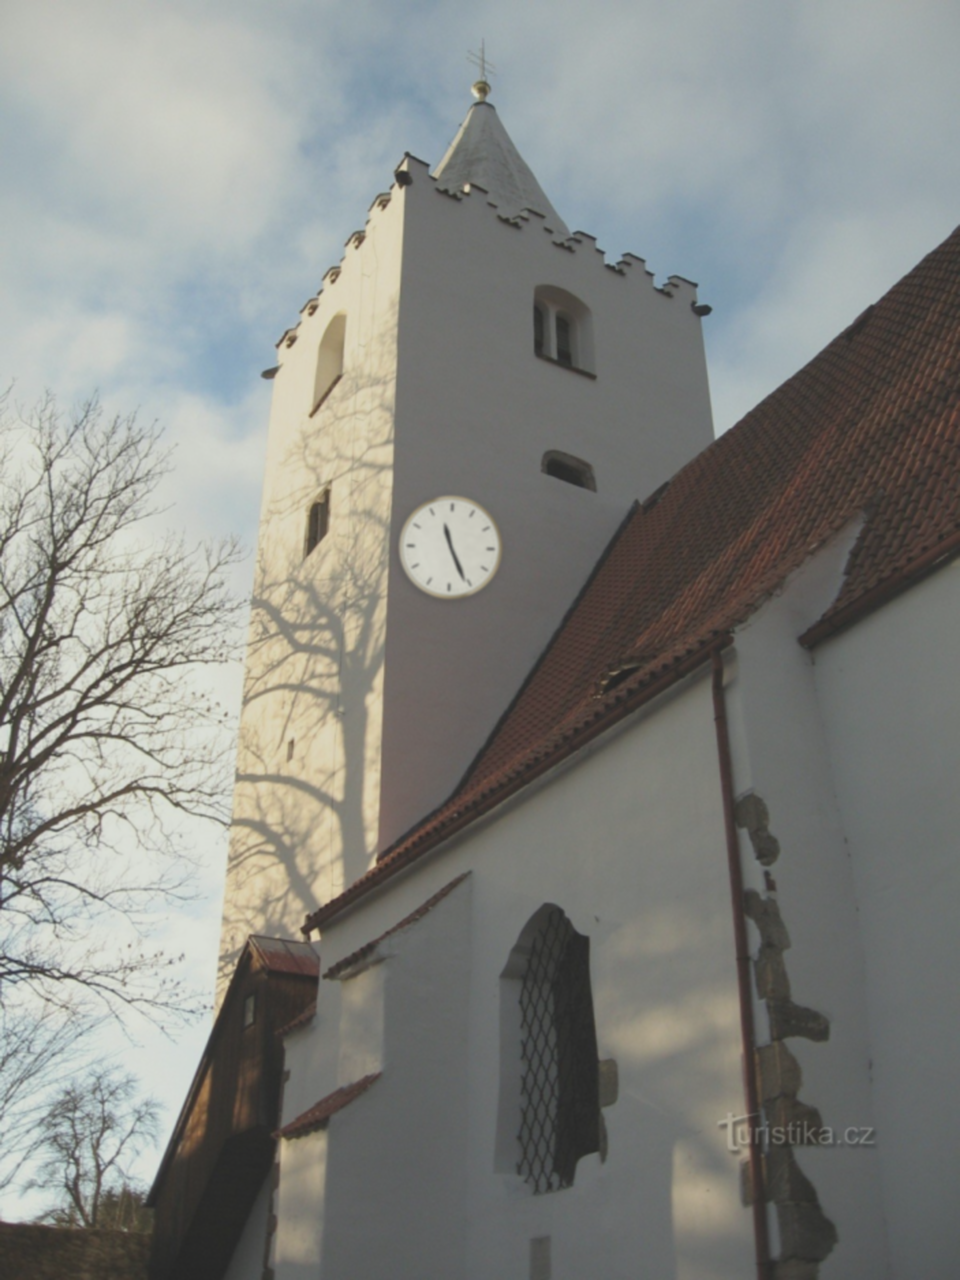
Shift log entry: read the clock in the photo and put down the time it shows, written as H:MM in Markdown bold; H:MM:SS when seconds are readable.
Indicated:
**11:26**
